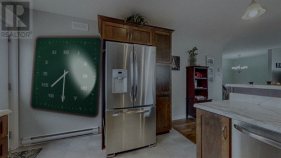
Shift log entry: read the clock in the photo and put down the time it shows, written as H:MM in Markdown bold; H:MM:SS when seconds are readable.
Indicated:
**7:30**
